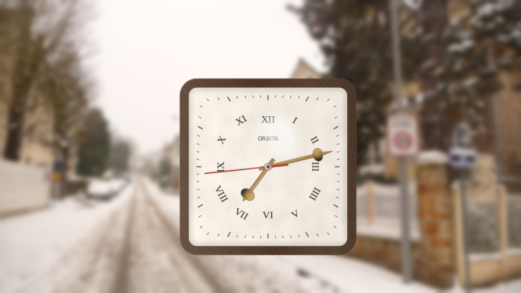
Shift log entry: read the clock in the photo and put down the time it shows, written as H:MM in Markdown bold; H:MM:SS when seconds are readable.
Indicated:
**7:12:44**
